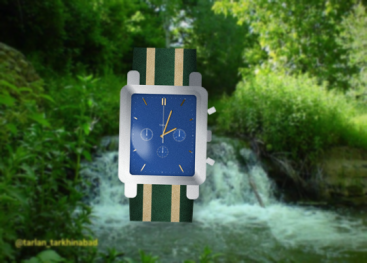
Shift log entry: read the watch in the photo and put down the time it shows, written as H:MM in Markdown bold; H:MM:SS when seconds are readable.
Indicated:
**2:03**
